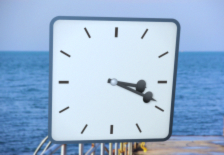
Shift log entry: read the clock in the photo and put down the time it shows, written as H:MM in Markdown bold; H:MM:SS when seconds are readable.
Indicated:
**3:19**
